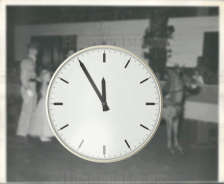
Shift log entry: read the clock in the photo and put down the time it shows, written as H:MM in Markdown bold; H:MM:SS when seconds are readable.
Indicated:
**11:55**
